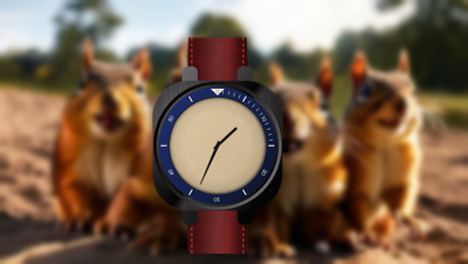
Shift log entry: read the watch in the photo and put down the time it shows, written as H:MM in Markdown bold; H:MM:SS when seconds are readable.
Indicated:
**1:34**
